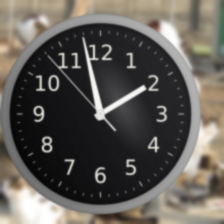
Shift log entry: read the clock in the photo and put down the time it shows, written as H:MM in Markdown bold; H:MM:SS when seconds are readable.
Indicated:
**1:57:53**
